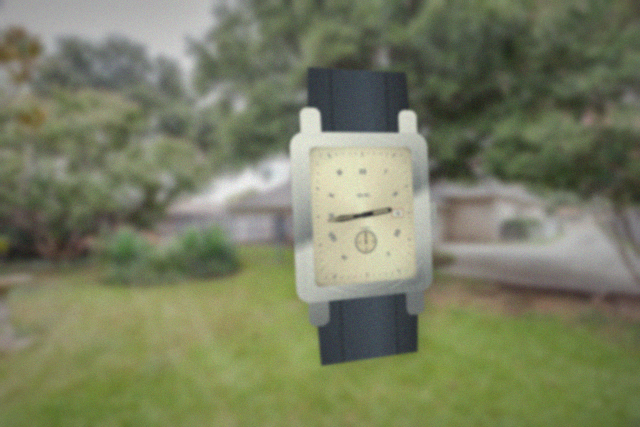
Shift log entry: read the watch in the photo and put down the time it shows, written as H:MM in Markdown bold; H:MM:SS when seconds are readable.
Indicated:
**2:44**
